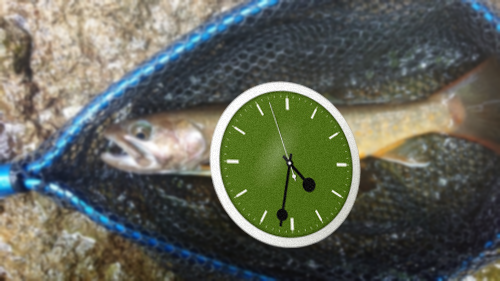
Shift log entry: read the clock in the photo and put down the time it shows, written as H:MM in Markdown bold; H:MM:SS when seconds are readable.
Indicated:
**4:31:57**
